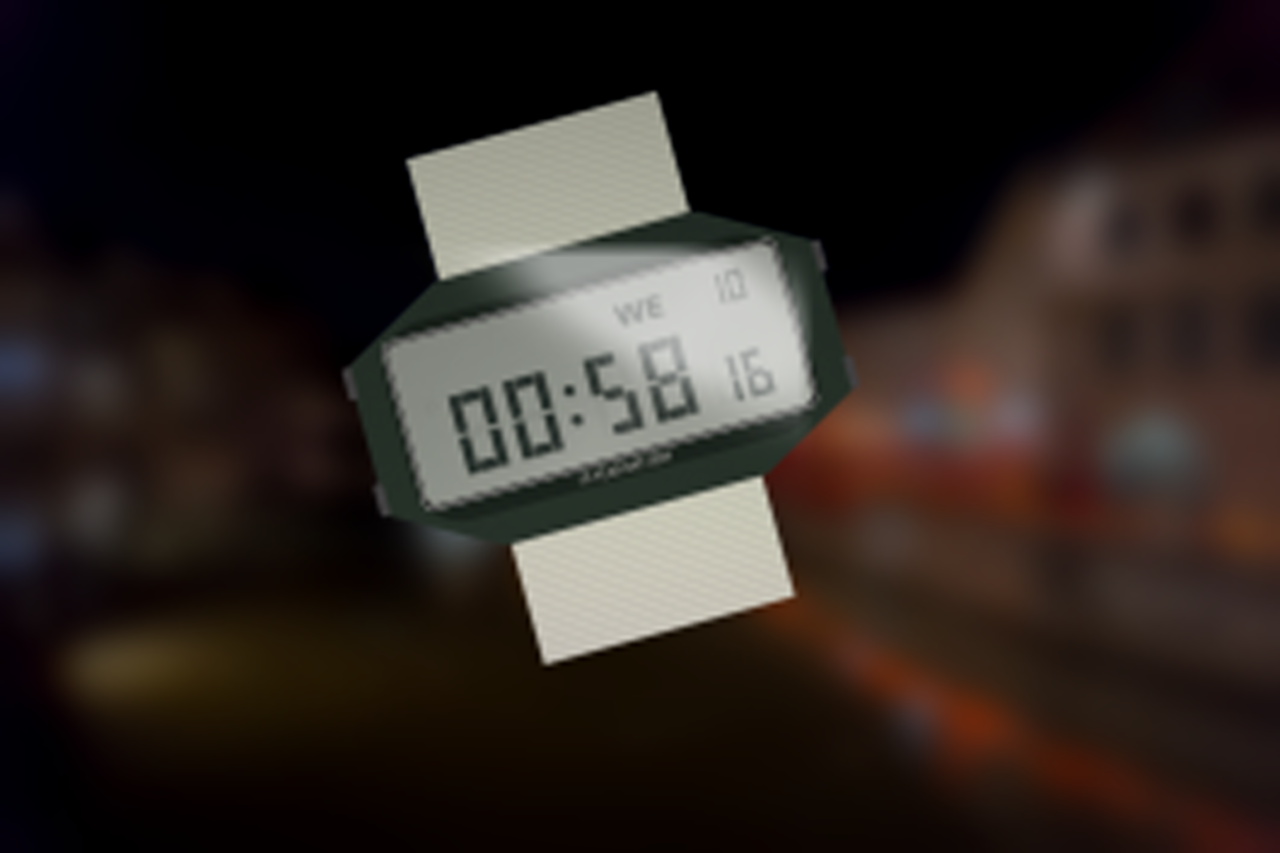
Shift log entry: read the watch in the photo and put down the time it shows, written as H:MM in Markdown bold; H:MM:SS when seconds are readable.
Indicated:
**0:58:16**
